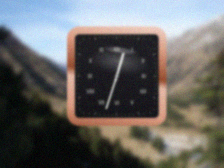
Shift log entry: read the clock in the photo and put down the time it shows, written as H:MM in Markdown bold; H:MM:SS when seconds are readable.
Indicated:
**12:33**
